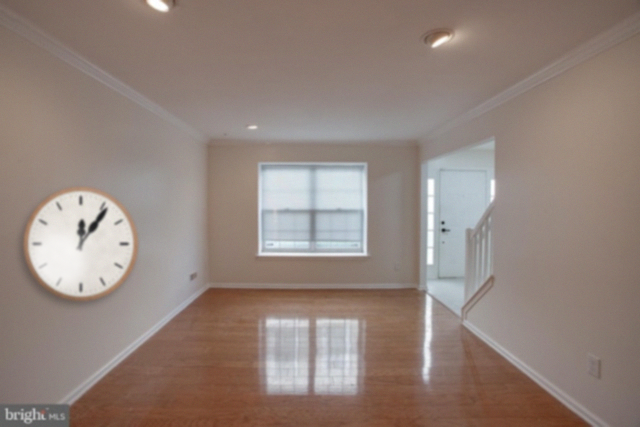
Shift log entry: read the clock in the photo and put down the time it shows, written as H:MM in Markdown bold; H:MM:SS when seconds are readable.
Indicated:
**12:06**
